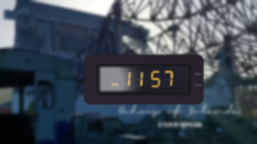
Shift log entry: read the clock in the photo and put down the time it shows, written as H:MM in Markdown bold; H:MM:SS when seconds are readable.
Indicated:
**11:57**
